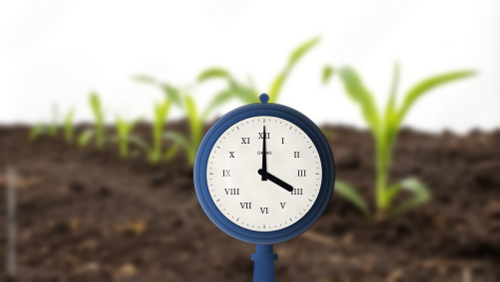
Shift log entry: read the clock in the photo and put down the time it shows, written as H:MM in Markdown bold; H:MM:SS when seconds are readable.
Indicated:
**4:00**
